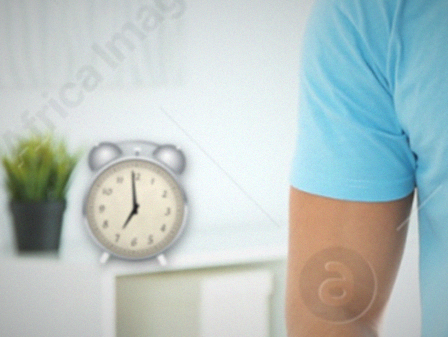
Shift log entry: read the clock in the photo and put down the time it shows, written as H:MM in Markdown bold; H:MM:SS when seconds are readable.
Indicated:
**6:59**
